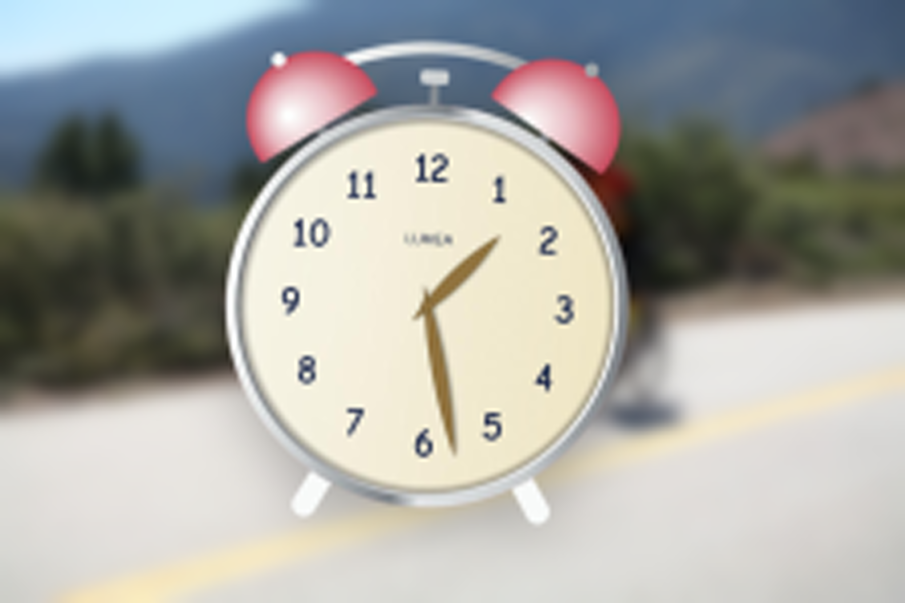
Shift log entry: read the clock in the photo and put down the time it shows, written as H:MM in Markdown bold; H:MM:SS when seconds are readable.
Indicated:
**1:28**
